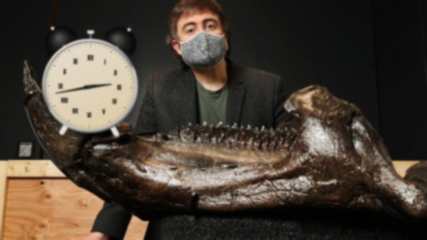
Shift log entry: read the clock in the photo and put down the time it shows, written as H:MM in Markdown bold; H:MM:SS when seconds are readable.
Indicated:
**2:43**
